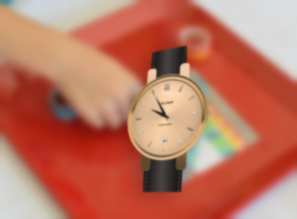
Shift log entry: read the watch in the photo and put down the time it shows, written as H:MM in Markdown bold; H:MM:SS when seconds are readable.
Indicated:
**9:55**
